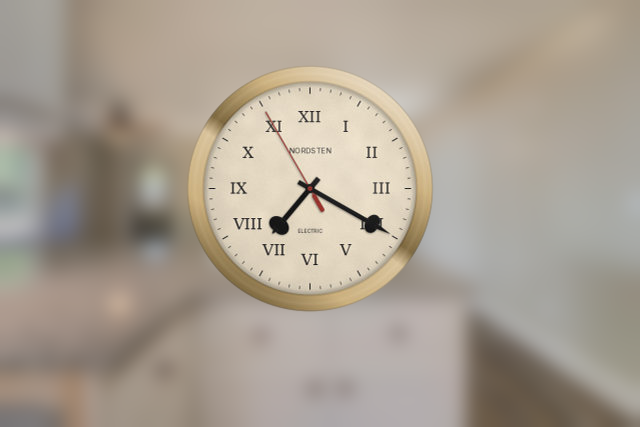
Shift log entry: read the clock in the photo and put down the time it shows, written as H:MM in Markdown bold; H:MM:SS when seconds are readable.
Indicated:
**7:19:55**
